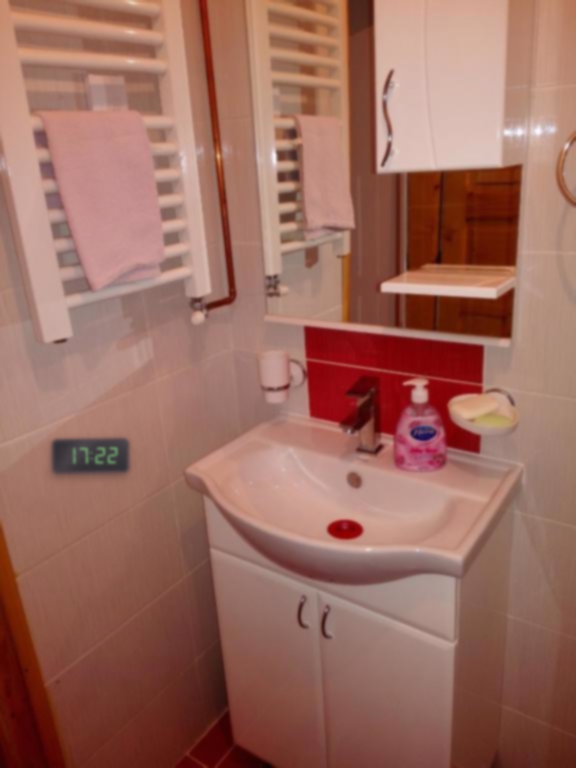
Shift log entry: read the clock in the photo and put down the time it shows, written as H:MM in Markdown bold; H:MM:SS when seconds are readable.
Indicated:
**17:22**
